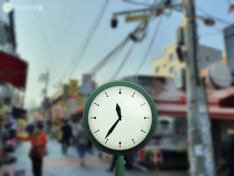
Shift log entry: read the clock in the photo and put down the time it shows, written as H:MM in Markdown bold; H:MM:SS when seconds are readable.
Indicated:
**11:36**
